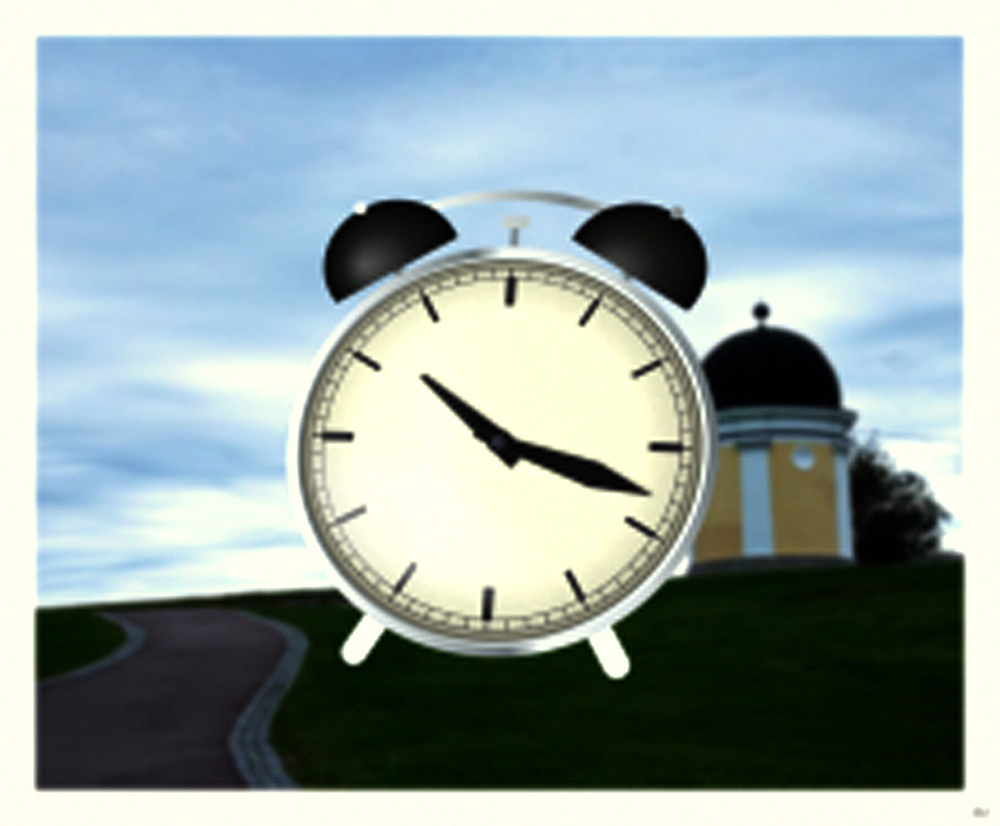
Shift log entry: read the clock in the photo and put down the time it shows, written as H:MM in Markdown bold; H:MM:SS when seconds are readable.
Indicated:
**10:18**
